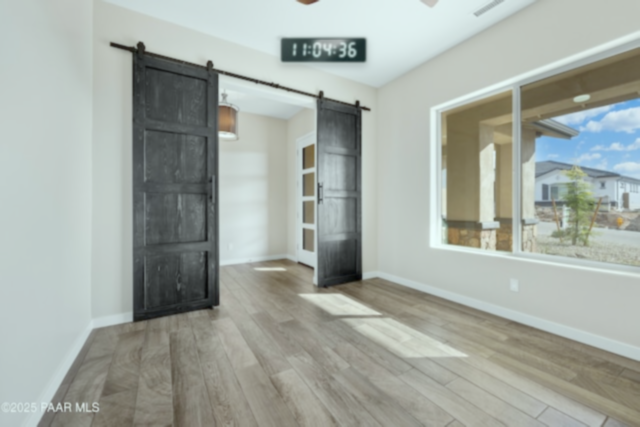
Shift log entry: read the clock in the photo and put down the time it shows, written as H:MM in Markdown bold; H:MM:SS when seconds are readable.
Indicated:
**11:04:36**
